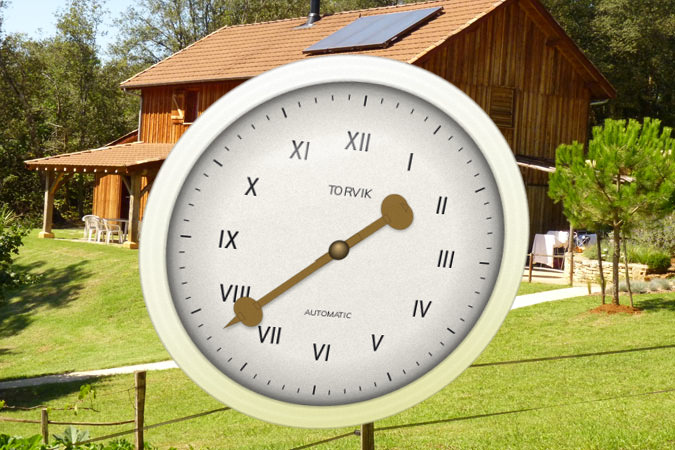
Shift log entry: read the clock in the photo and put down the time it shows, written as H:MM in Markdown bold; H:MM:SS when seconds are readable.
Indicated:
**1:38**
